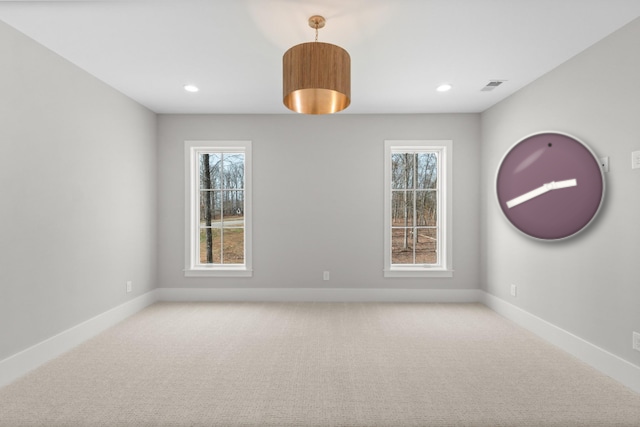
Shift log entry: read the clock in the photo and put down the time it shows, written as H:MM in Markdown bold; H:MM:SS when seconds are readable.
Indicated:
**2:41**
